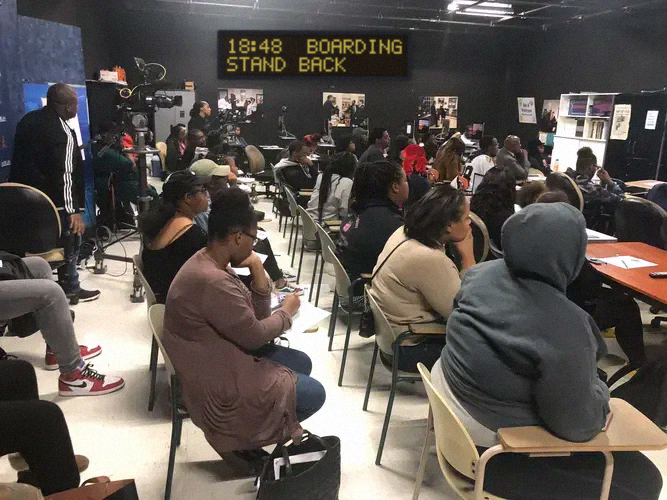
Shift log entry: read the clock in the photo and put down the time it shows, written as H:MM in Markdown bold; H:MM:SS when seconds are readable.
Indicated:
**18:48**
